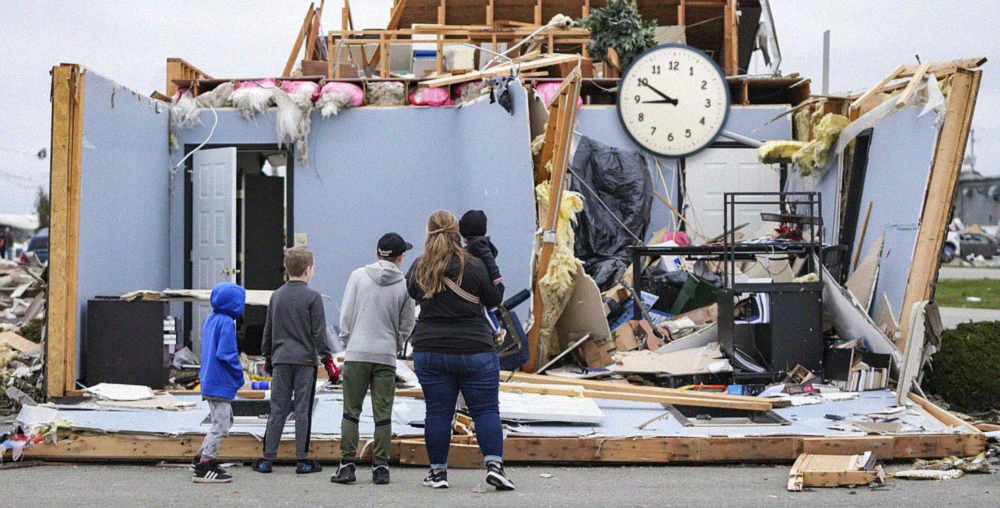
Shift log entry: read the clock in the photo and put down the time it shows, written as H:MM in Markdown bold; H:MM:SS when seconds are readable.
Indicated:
**8:50**
